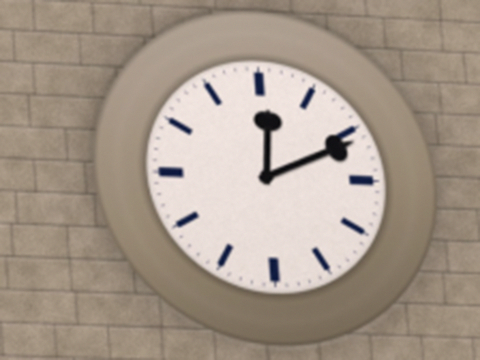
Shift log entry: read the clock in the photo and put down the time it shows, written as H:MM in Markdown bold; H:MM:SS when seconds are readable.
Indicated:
**12:11**
